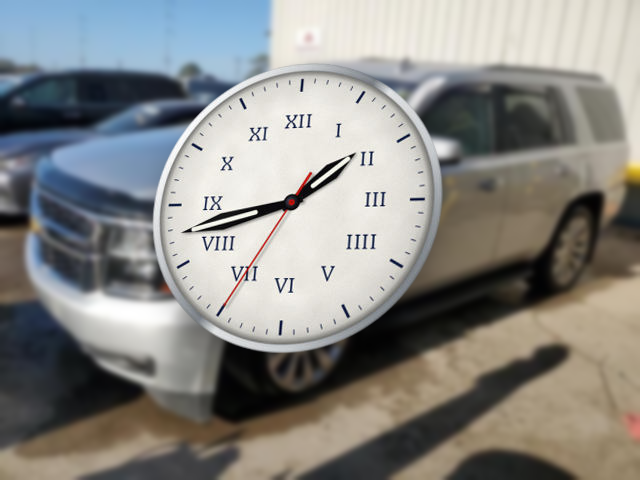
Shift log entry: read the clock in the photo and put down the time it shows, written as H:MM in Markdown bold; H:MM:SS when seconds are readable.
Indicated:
**1:42:35**
